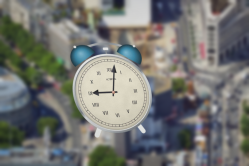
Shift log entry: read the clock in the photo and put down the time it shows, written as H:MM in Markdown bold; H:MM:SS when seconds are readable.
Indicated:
**9:02**
